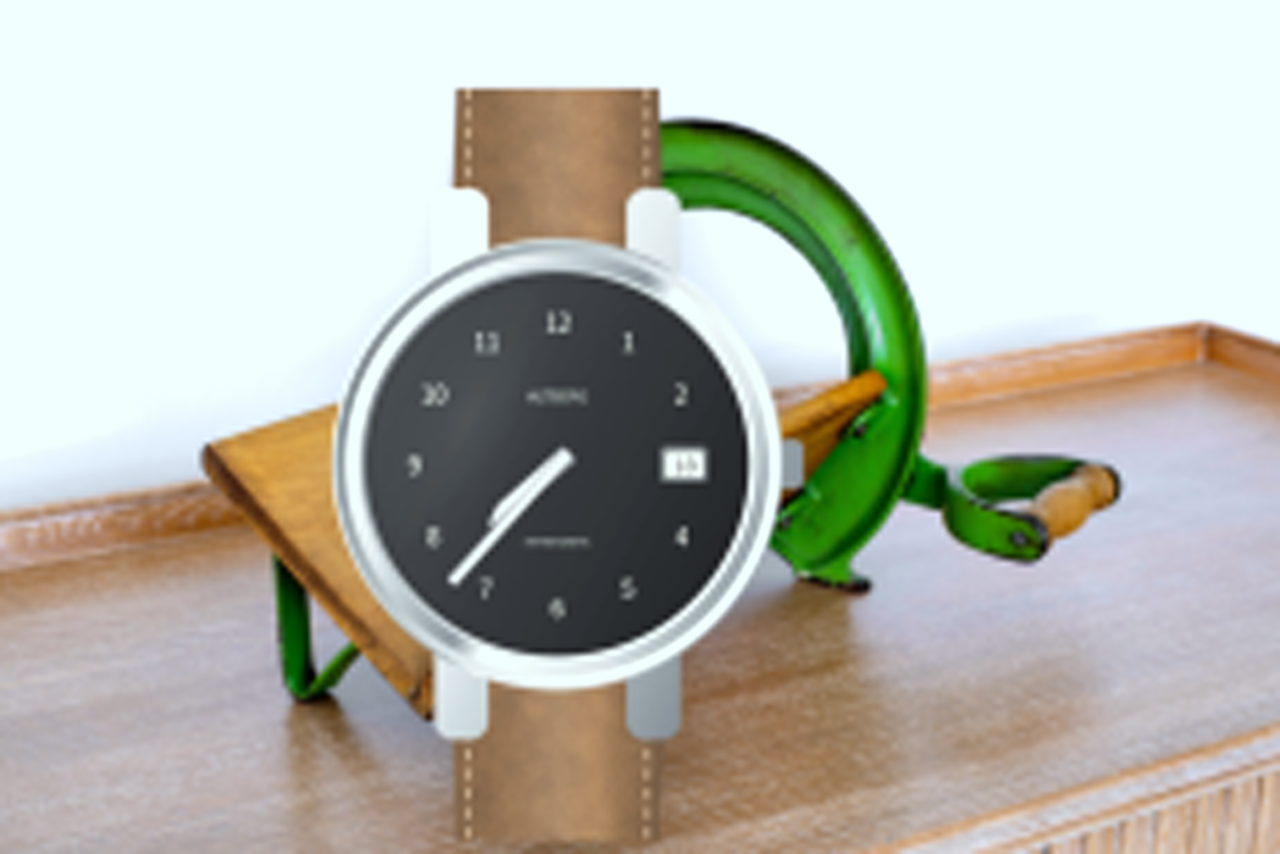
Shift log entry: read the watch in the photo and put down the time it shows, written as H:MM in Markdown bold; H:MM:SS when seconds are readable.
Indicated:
**7:37**
